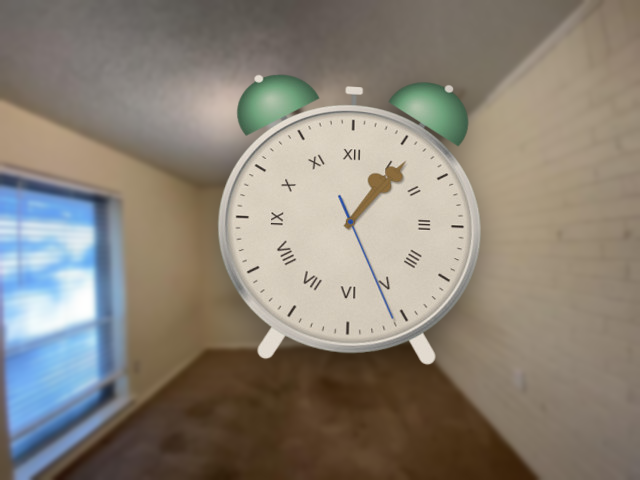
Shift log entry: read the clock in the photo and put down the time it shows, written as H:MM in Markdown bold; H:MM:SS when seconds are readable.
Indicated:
**1:06:26**
